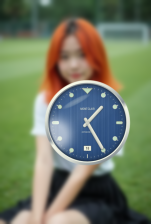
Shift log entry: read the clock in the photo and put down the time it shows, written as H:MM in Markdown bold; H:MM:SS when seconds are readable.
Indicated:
**1:25**
